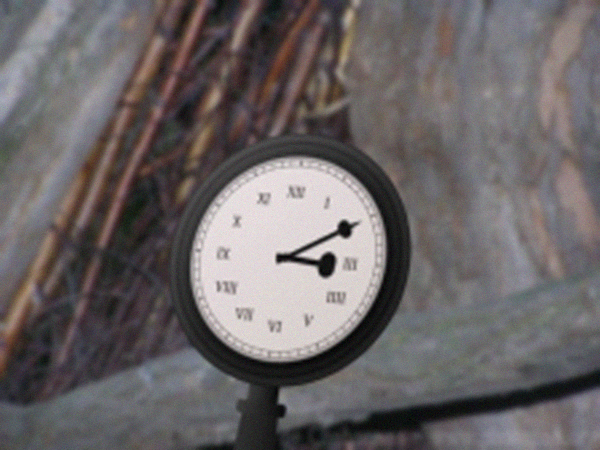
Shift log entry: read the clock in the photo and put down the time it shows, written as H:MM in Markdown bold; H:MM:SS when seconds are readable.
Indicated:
**3:10**
